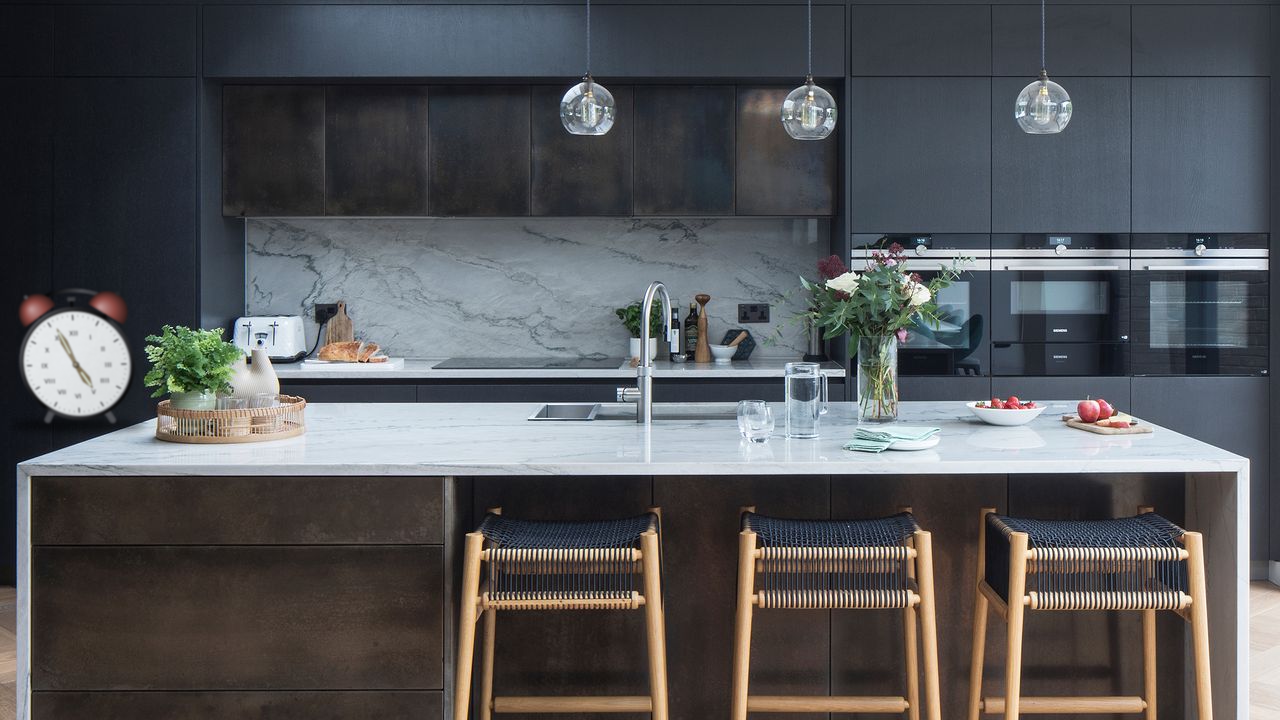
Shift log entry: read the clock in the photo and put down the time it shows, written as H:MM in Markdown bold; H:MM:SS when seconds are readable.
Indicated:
**4:56**
